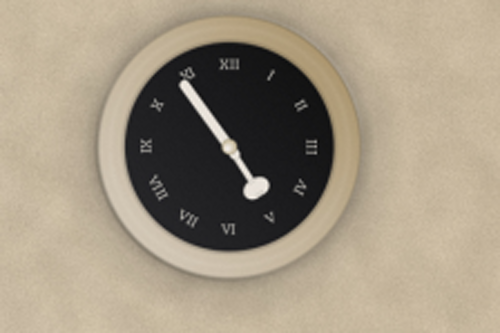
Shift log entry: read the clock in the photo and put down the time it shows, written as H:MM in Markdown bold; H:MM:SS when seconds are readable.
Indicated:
**4:54**
